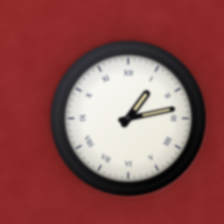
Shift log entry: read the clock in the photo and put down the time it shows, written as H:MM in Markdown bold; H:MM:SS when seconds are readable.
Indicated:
**1:13**
